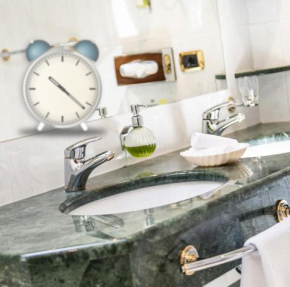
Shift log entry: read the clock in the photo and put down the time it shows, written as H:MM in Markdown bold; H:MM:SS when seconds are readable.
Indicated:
**10:22**
